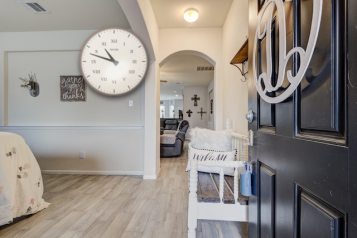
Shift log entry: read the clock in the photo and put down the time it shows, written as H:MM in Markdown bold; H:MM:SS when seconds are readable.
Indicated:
**10:48**
